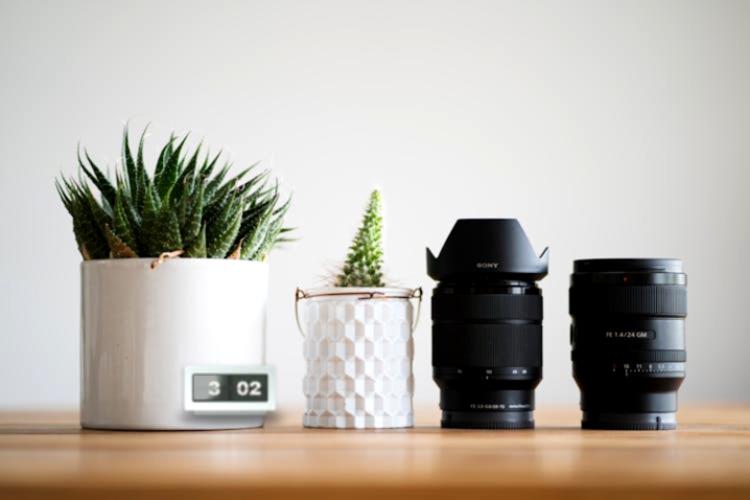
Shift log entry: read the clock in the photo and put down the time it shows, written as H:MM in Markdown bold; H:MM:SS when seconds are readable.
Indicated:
**3:02**
